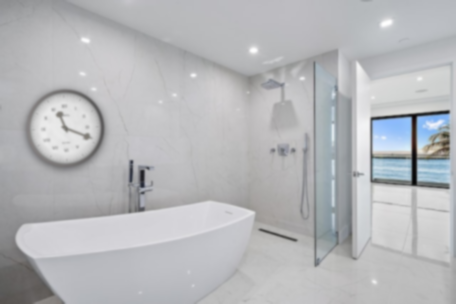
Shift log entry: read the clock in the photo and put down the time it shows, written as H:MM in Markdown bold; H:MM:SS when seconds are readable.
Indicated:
**11:19**
